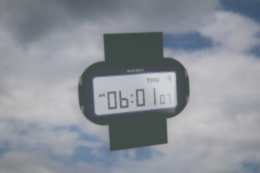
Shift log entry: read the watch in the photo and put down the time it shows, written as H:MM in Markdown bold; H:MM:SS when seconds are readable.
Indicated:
**6:01:07**
